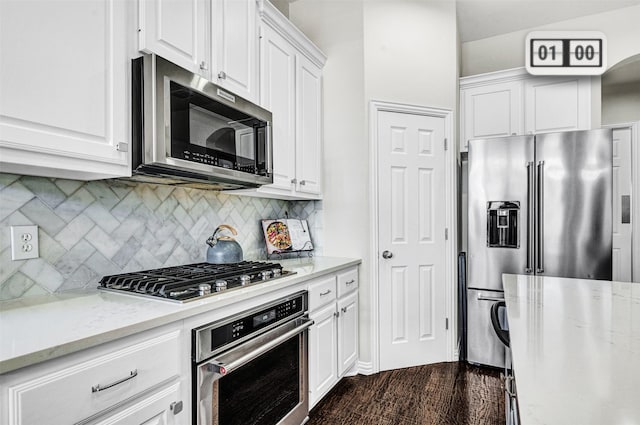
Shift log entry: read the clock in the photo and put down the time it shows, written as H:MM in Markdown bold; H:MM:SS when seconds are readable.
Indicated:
**1:00**
